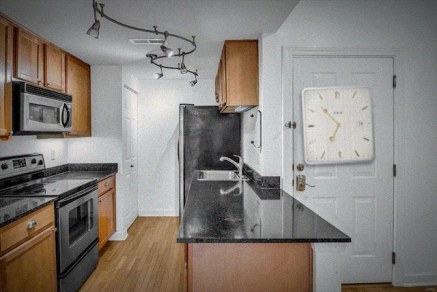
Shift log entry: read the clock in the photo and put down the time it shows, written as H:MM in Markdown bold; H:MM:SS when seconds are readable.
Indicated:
**6:53**
